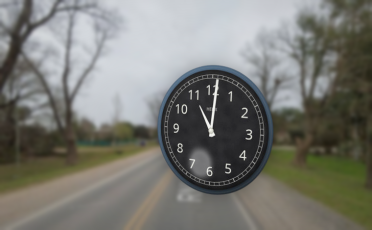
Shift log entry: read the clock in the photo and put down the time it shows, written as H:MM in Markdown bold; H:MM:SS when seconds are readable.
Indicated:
**11:01**
